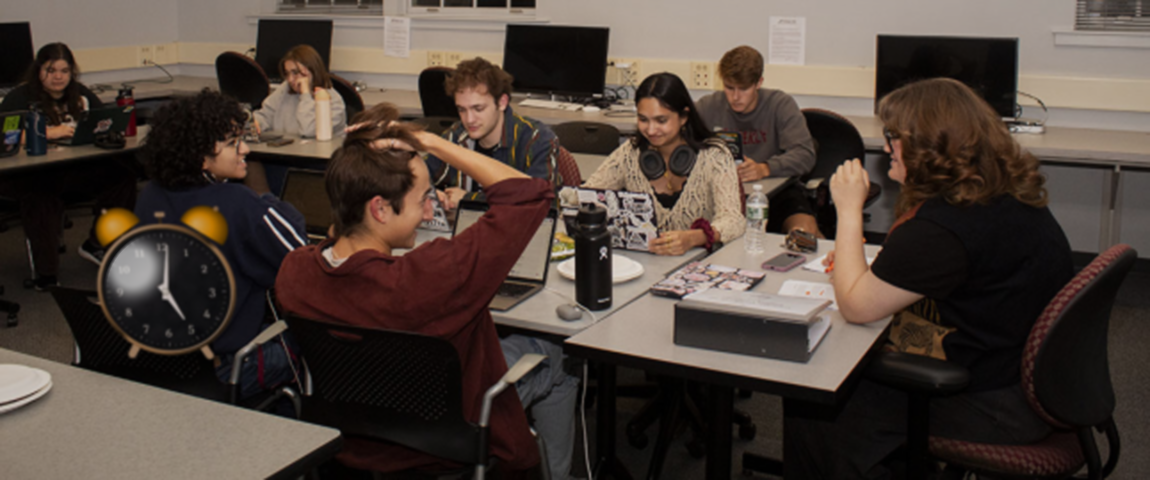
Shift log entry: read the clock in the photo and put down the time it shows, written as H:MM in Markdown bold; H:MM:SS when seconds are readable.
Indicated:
**5:01**
